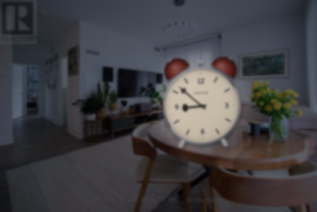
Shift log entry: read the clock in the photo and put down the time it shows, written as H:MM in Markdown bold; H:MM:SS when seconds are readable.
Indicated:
**8:52**
